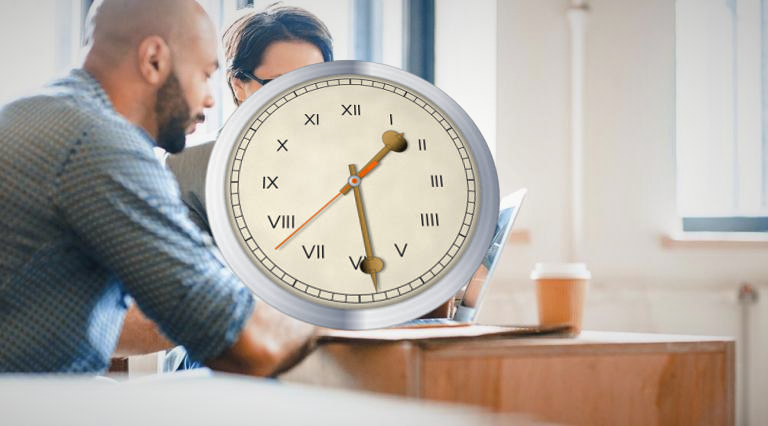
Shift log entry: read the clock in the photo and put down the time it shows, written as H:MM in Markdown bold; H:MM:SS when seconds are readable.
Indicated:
**1:28:38**
